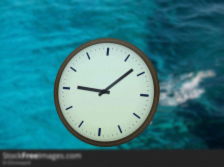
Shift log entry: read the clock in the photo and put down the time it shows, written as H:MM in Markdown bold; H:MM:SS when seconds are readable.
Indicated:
**9:08**
